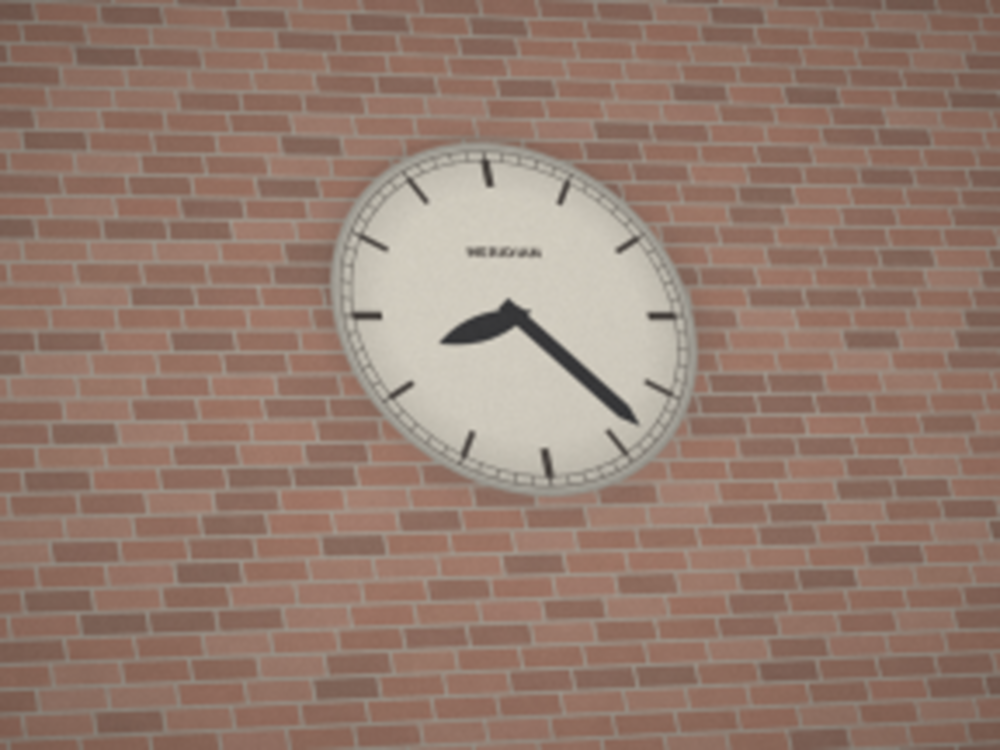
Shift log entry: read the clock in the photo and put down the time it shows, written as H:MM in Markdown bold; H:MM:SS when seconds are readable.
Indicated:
**8:23**
